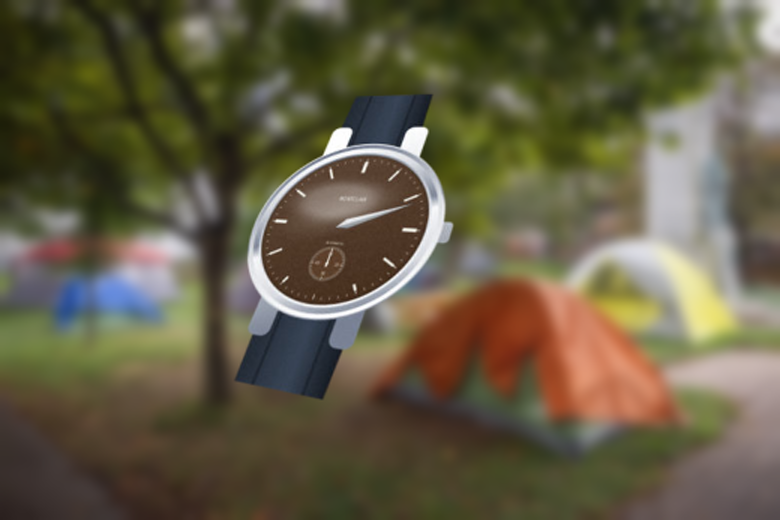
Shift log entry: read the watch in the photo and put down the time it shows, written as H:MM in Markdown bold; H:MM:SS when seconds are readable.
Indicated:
**2:11**
